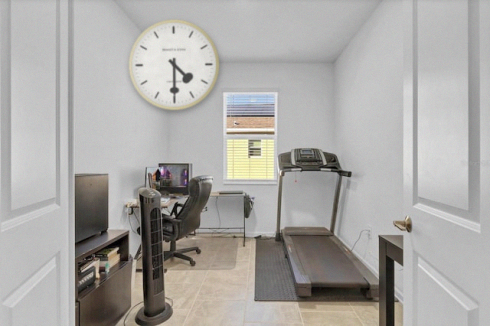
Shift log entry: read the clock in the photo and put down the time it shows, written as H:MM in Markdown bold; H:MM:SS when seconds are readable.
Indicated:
**4:30**
